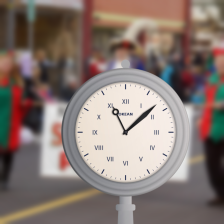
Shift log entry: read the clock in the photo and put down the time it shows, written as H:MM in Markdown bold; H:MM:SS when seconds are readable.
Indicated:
**11:08**
